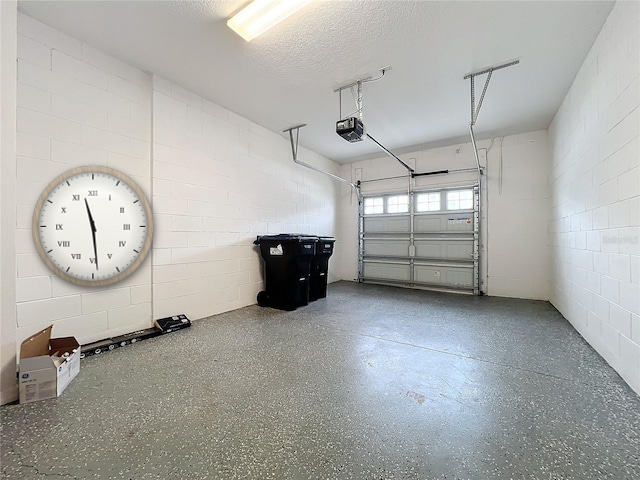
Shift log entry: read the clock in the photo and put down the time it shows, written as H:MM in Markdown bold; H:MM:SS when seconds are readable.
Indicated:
**11:29**
